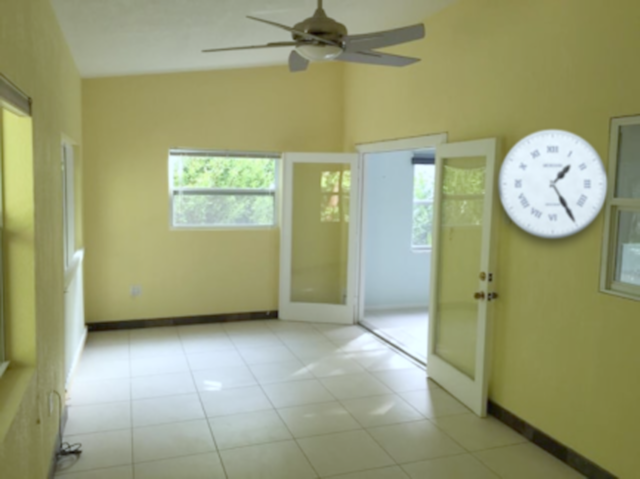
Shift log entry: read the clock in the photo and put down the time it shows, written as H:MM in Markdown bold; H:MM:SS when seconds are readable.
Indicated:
**1:25**
